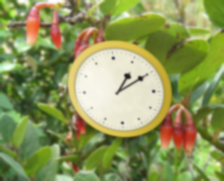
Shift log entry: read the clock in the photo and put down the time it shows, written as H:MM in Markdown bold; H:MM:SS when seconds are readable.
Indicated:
**1:10**
